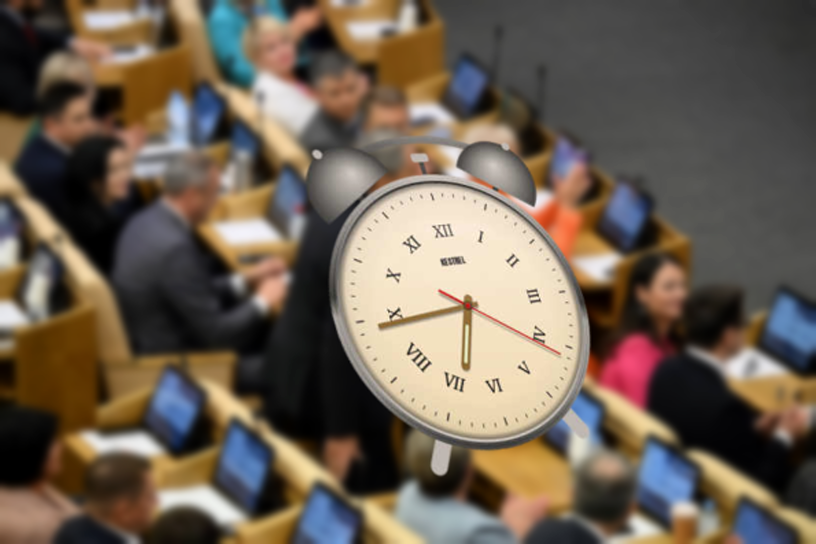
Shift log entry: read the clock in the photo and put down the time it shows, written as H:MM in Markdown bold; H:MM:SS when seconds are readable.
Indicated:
**6:44:21**
